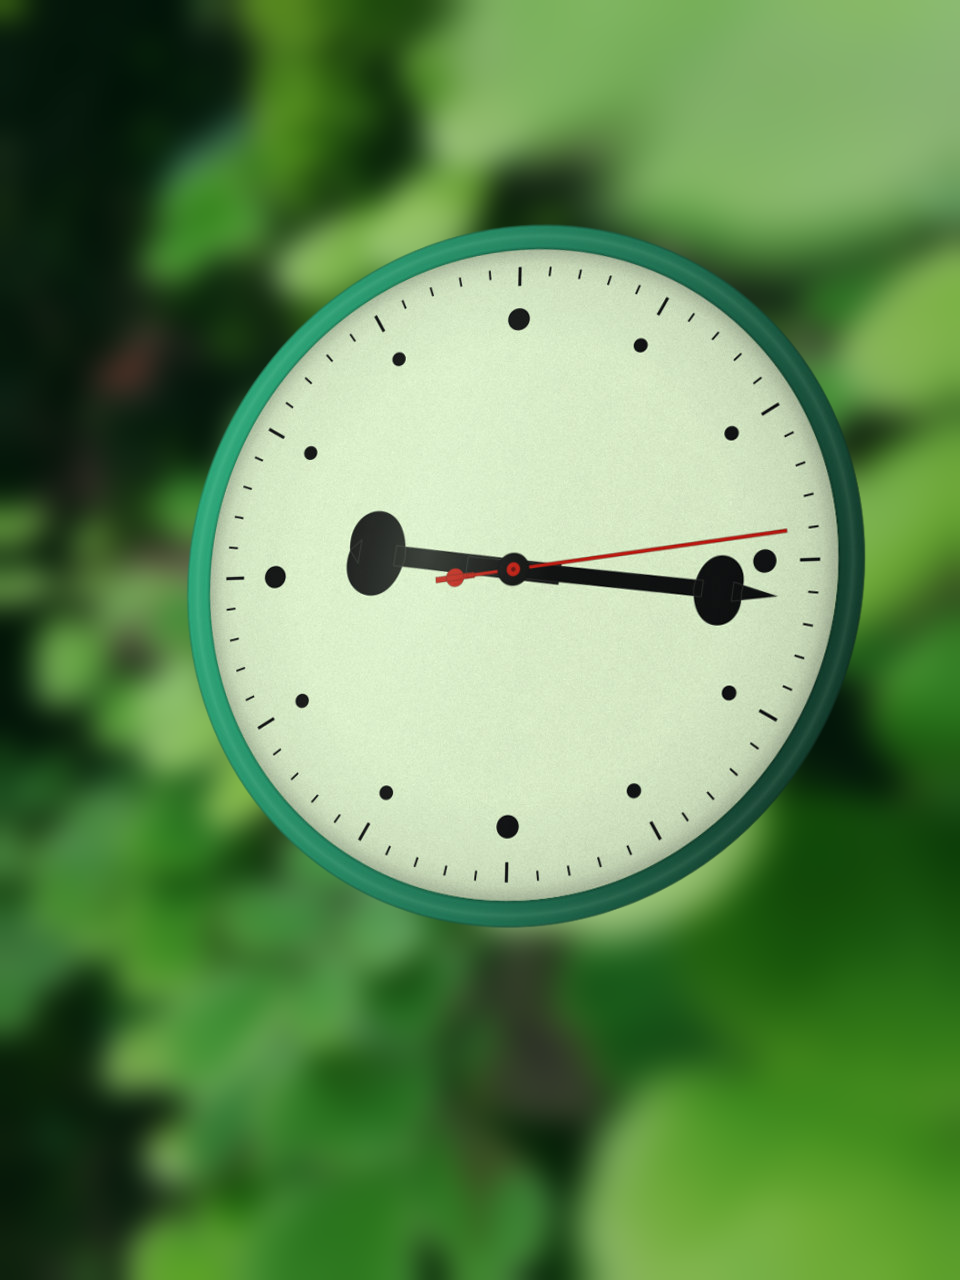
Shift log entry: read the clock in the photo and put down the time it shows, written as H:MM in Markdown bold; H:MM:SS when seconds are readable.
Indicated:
**9:16:14**
